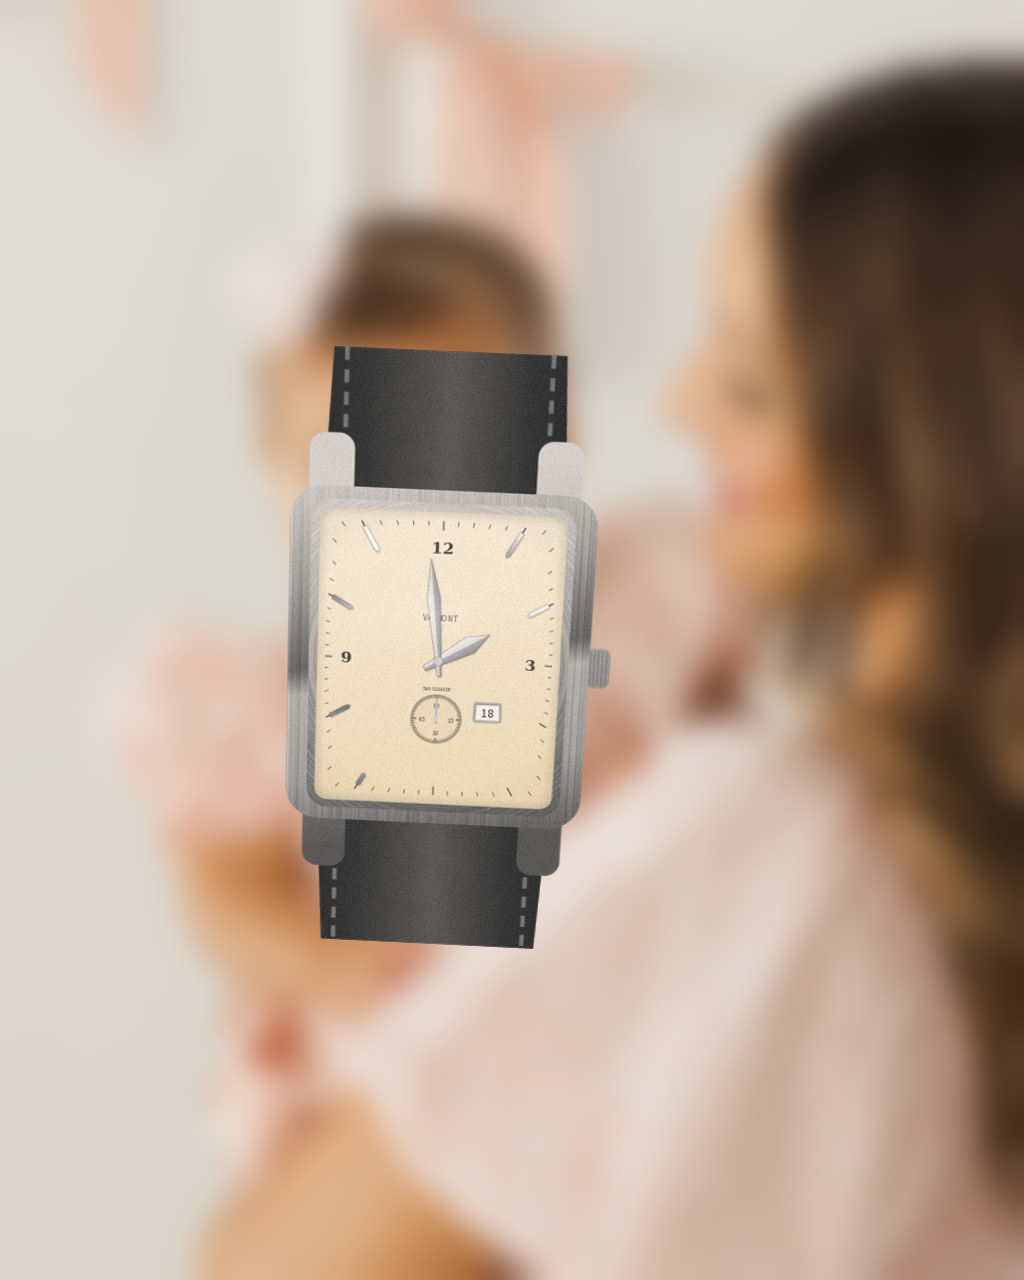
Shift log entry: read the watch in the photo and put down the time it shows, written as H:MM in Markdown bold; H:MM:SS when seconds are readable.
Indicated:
**1:59**
